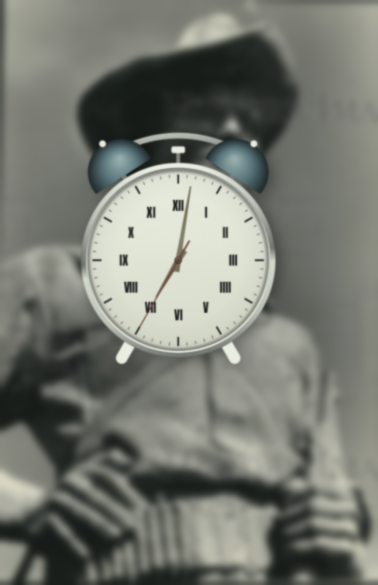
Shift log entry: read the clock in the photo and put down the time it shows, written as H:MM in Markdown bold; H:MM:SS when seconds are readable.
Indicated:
**7:01:35**
